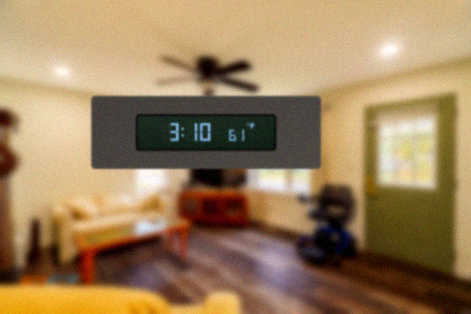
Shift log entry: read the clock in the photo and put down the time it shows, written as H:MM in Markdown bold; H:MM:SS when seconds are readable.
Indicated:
**3:10**
